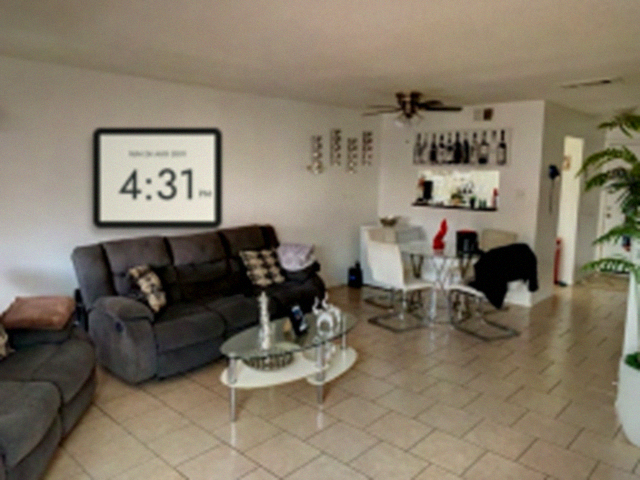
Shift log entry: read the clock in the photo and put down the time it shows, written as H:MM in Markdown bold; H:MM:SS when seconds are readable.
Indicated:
**4:31**
